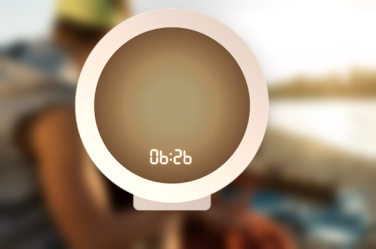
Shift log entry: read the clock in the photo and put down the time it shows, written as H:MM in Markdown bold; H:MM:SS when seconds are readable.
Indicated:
**6:26**
